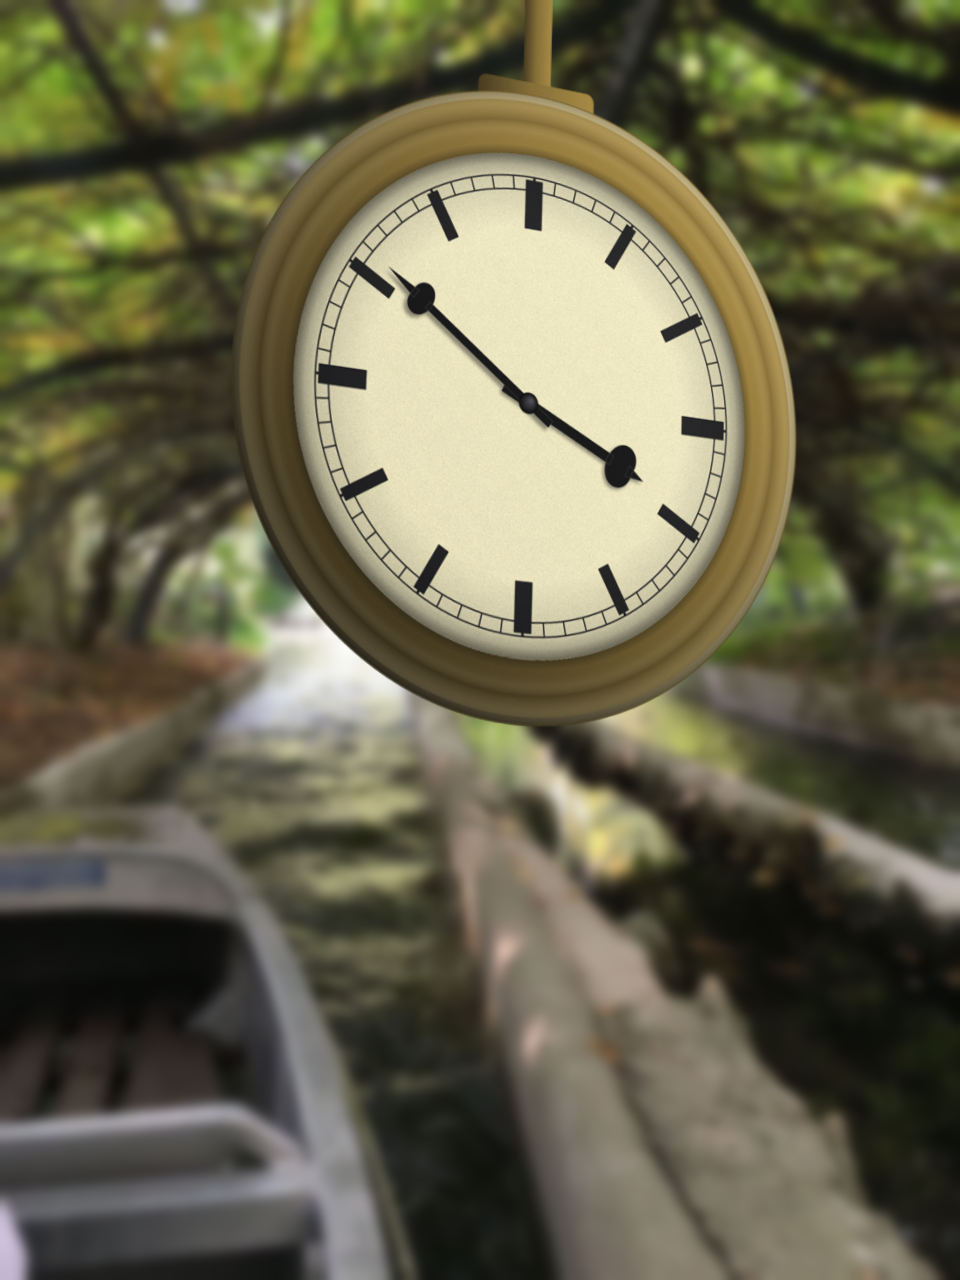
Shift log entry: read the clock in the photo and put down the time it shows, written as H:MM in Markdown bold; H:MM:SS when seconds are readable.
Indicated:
**3:51**
